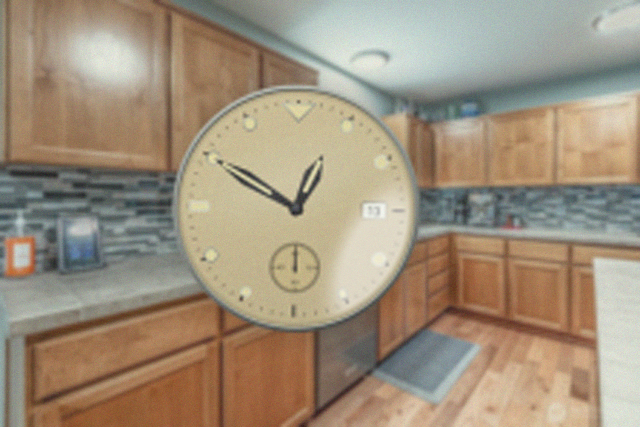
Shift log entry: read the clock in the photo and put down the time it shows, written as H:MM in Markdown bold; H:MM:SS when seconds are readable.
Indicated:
**12:50**
